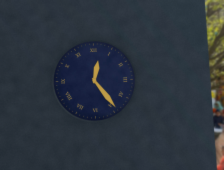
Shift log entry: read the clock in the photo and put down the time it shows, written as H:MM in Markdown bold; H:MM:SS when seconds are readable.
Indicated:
**12:24**
